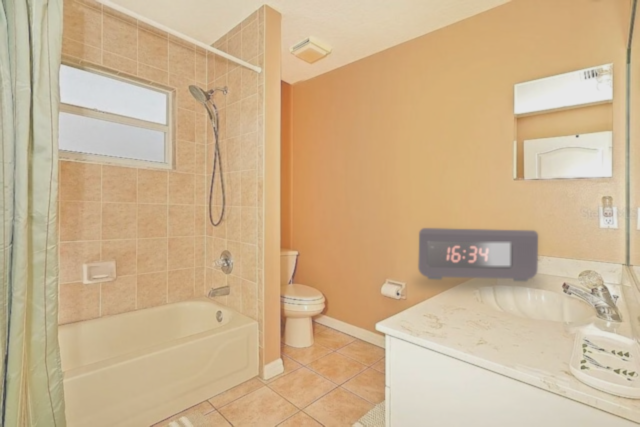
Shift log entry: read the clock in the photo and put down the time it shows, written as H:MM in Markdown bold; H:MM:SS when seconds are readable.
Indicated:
**16:34**
